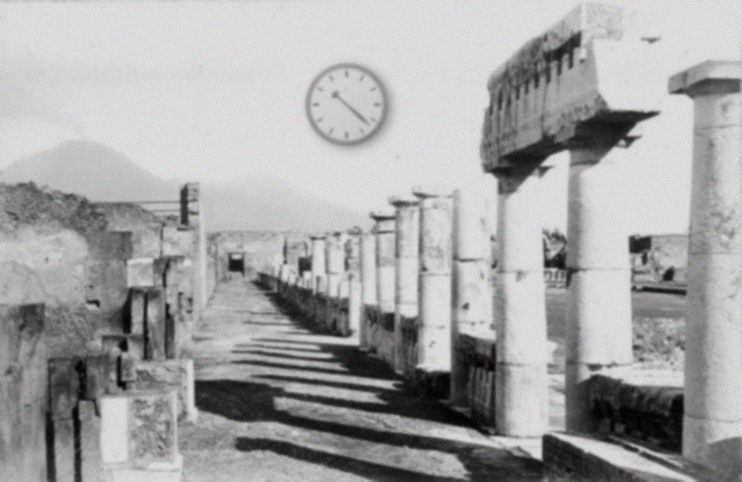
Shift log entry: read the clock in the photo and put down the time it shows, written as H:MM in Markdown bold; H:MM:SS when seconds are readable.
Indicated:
**10:22**
